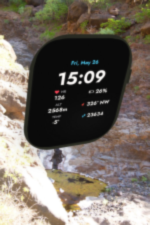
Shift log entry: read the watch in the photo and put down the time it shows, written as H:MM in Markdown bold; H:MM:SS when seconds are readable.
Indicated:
**15:09**
